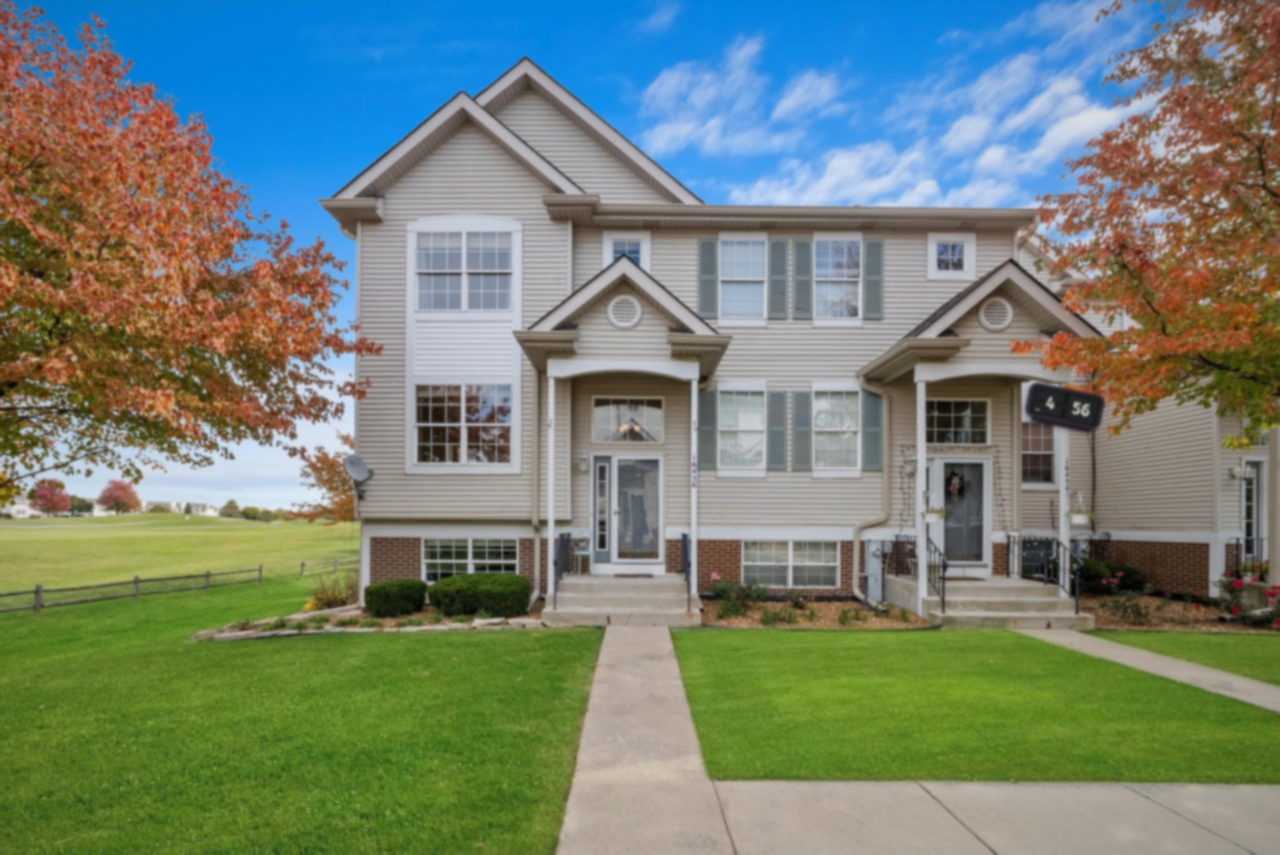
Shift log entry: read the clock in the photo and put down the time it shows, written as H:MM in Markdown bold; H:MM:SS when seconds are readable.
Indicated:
**4:56**
